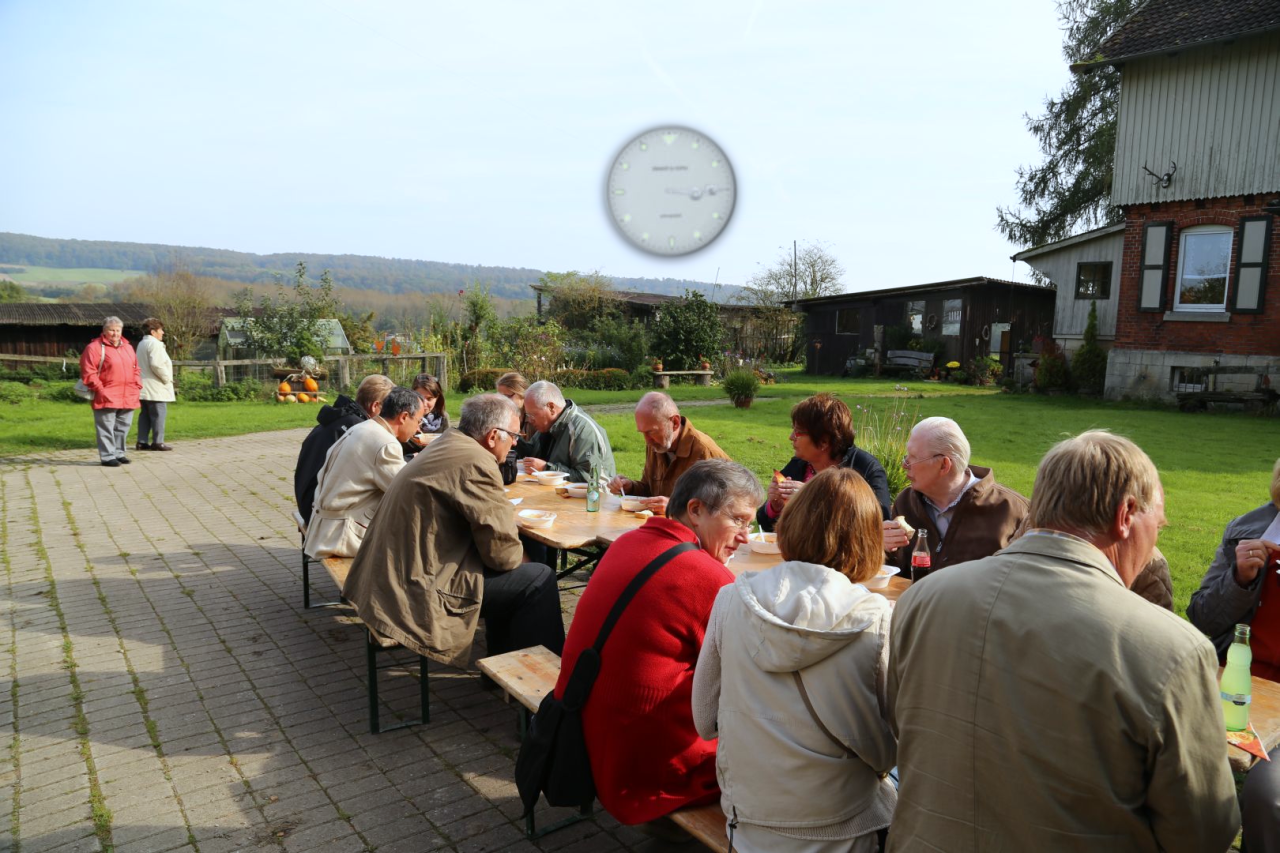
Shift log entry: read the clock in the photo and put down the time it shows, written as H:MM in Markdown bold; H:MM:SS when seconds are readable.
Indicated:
**3:15**
